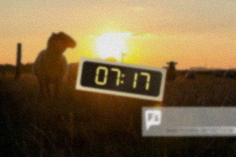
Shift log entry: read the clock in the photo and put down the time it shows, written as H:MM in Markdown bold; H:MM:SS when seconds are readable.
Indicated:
**7:17**
